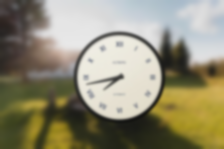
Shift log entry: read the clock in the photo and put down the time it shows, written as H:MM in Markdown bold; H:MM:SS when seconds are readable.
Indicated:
**7:43**
